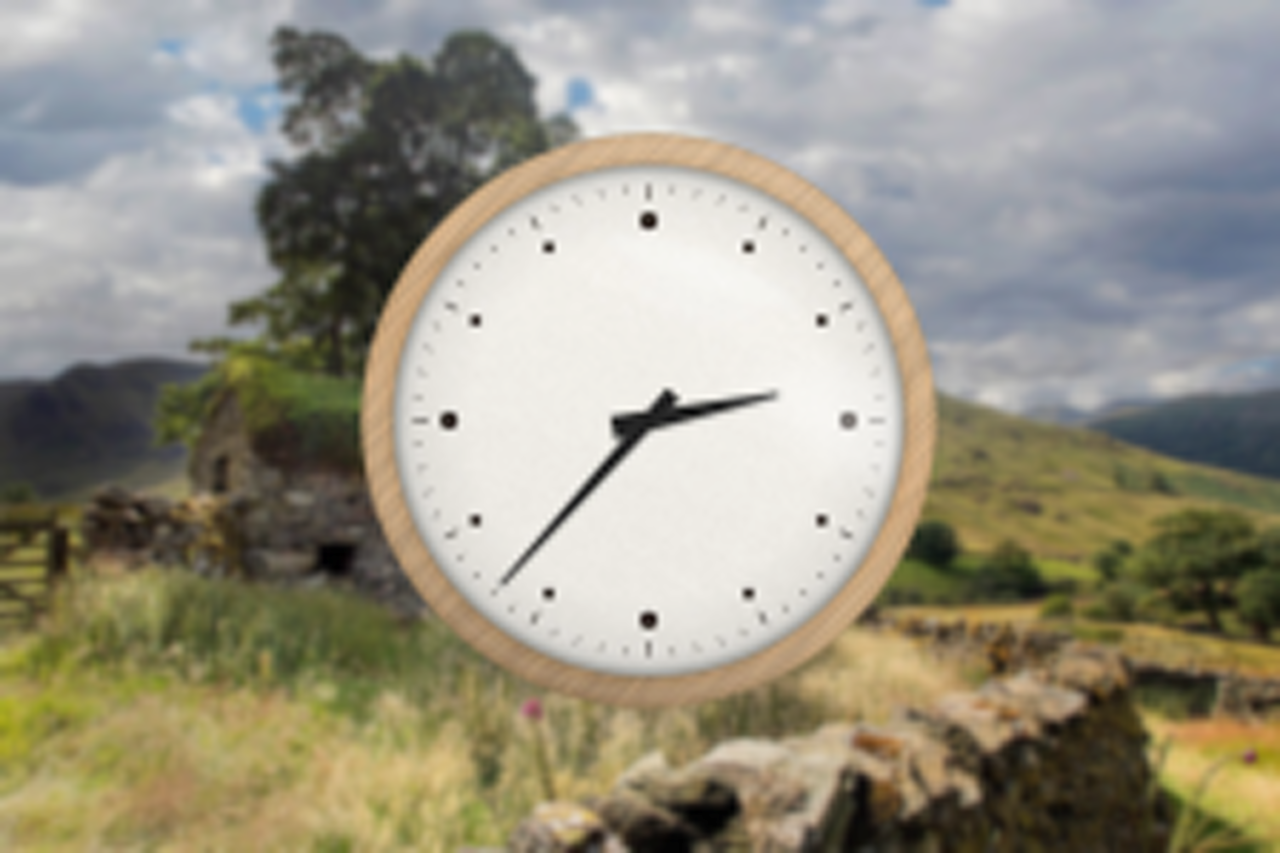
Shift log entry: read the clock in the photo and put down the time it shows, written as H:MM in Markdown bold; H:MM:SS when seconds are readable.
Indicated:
**2:37**
